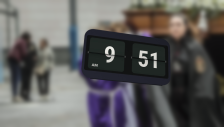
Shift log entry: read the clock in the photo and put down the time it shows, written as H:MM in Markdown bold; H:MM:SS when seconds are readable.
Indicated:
**9:51**
